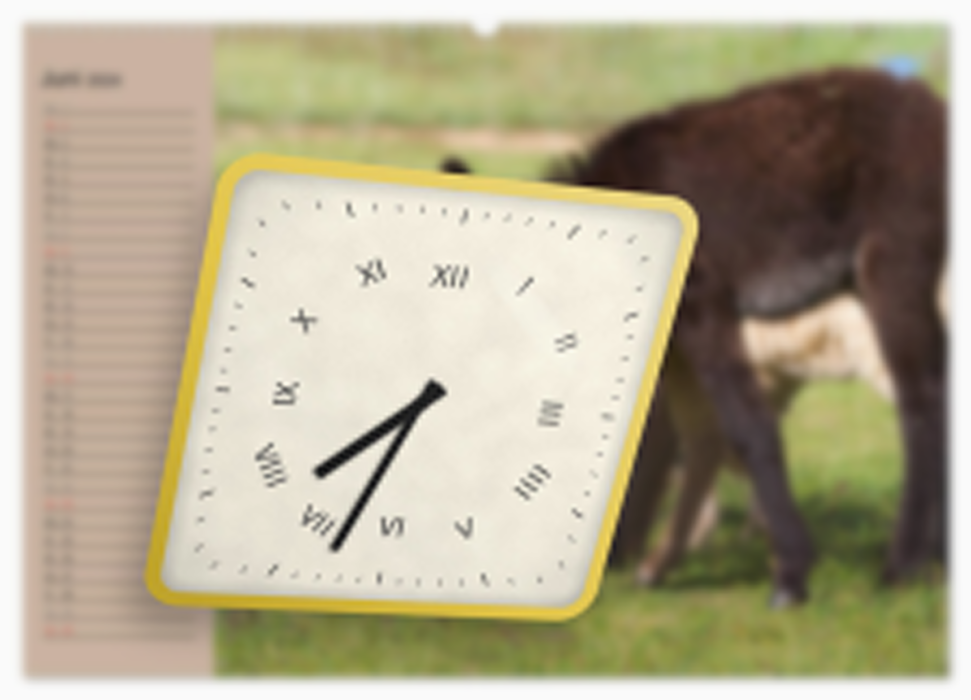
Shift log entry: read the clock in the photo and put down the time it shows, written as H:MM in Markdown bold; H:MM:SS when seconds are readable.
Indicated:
**7:33**
